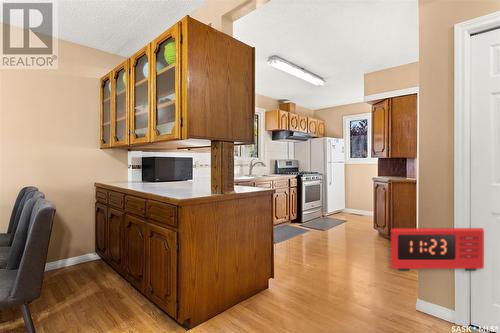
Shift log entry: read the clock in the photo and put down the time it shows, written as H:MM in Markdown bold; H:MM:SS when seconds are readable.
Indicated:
**11:23**
